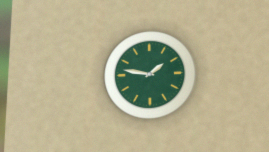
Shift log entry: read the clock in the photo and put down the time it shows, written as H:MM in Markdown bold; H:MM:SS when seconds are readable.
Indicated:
**1:47**
